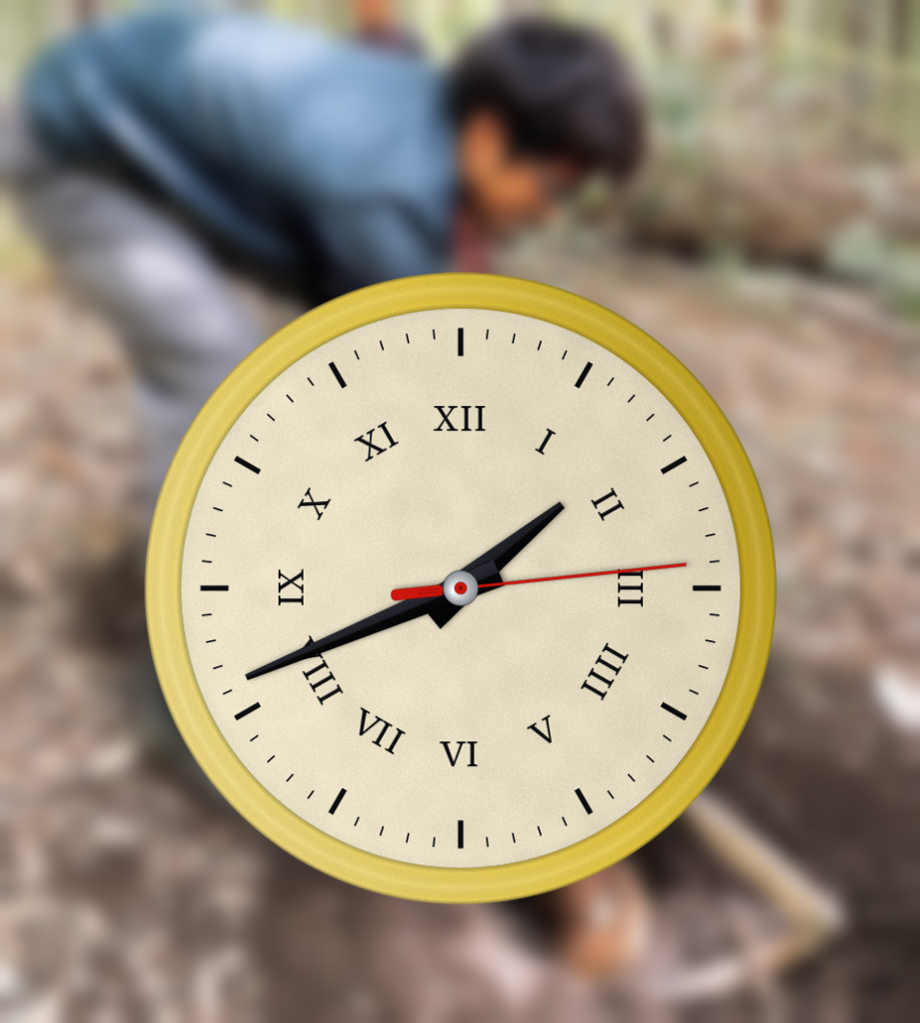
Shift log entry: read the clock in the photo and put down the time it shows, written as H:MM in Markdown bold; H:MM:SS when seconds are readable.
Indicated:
**1:41:14**
